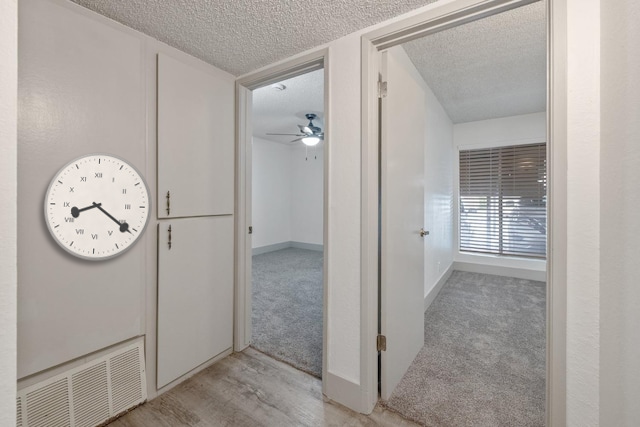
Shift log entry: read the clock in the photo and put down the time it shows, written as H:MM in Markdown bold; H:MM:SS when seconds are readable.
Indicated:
**8:21**
